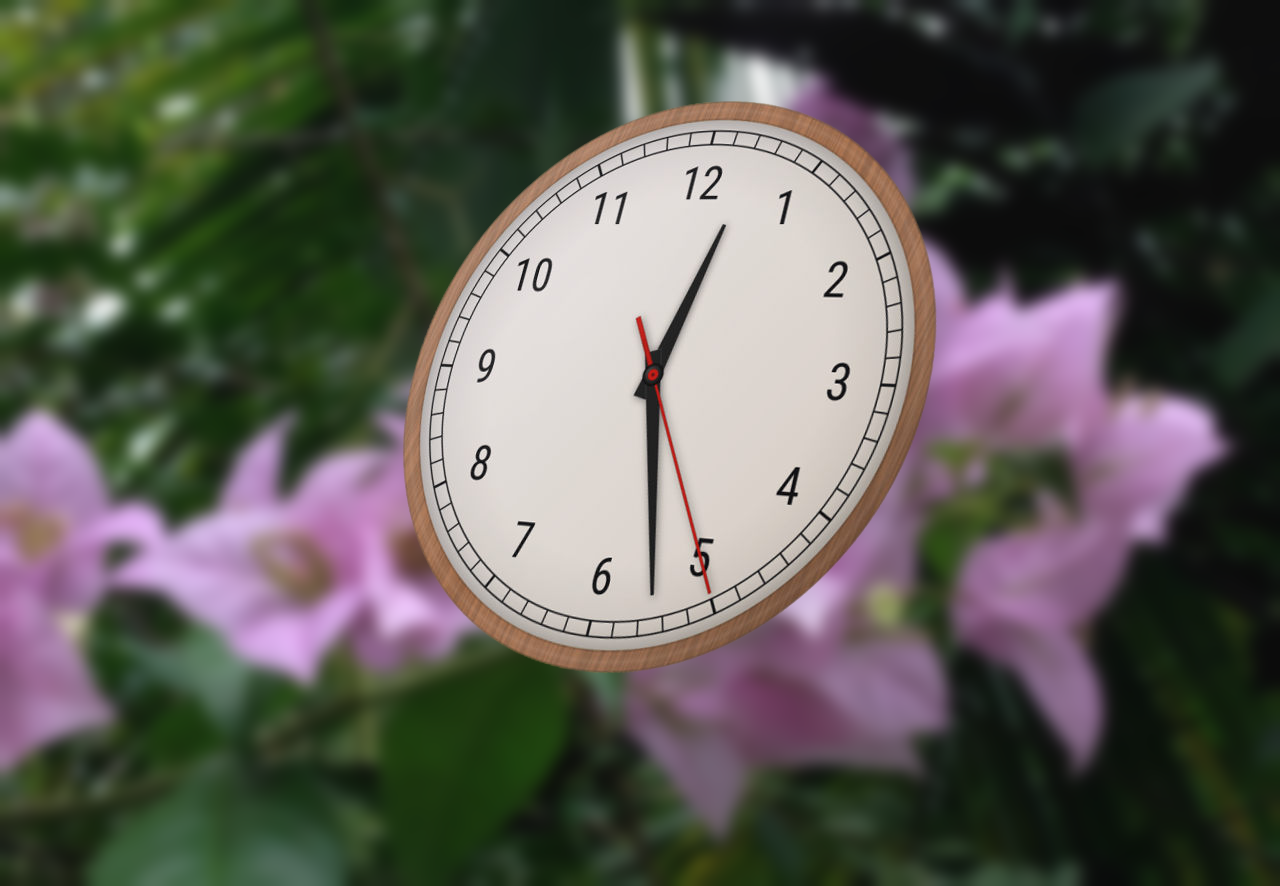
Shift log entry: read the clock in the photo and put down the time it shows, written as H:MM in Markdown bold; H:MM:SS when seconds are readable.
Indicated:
**12:27:25**
